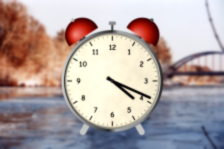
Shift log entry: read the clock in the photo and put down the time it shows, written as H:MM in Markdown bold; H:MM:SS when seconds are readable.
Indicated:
**4:19**
